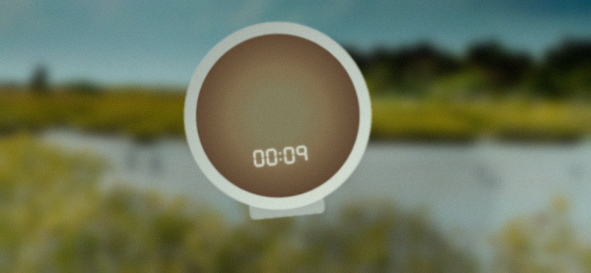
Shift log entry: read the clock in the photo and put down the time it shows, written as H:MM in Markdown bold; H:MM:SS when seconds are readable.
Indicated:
**0:09**
